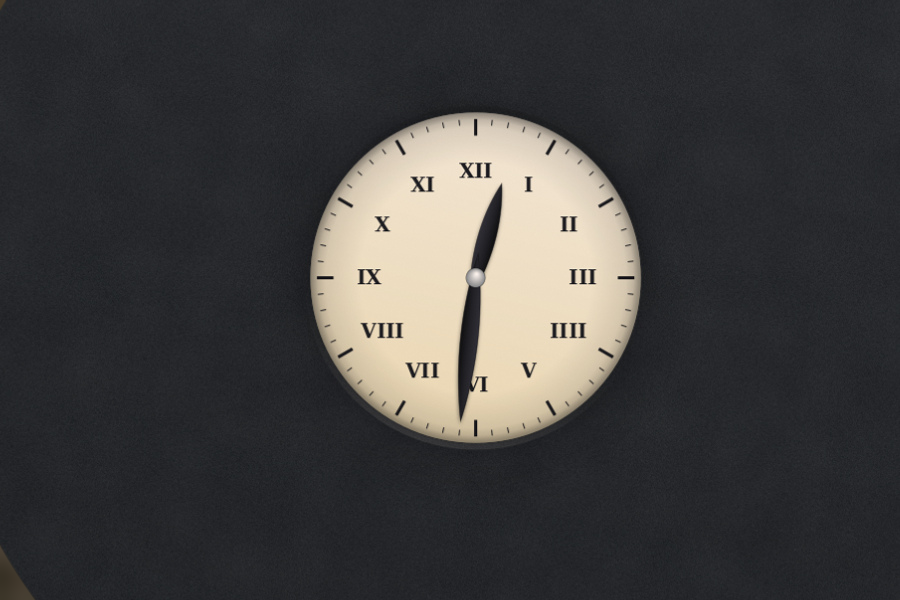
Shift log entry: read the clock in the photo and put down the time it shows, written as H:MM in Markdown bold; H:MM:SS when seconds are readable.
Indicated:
**12:31**
